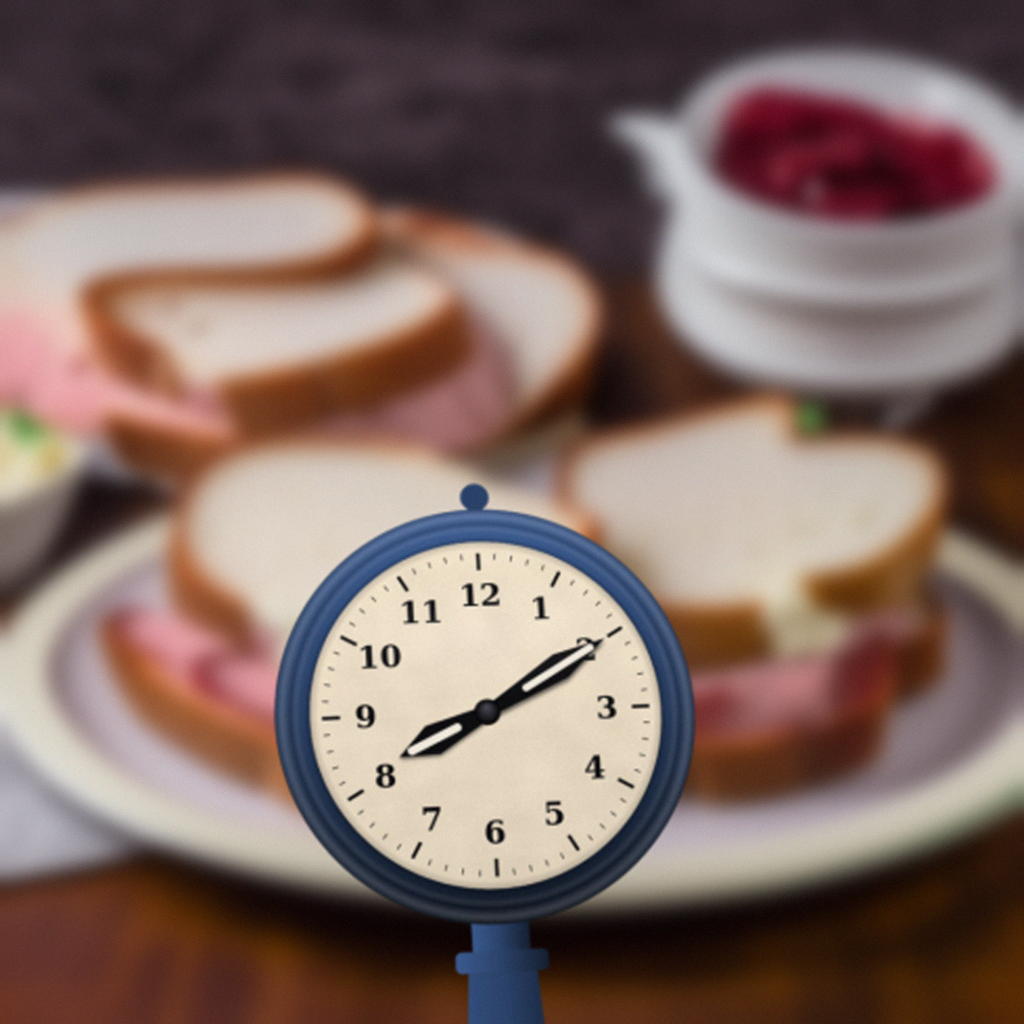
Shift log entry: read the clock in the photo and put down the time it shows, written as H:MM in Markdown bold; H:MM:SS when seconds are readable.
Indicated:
**8:10**
